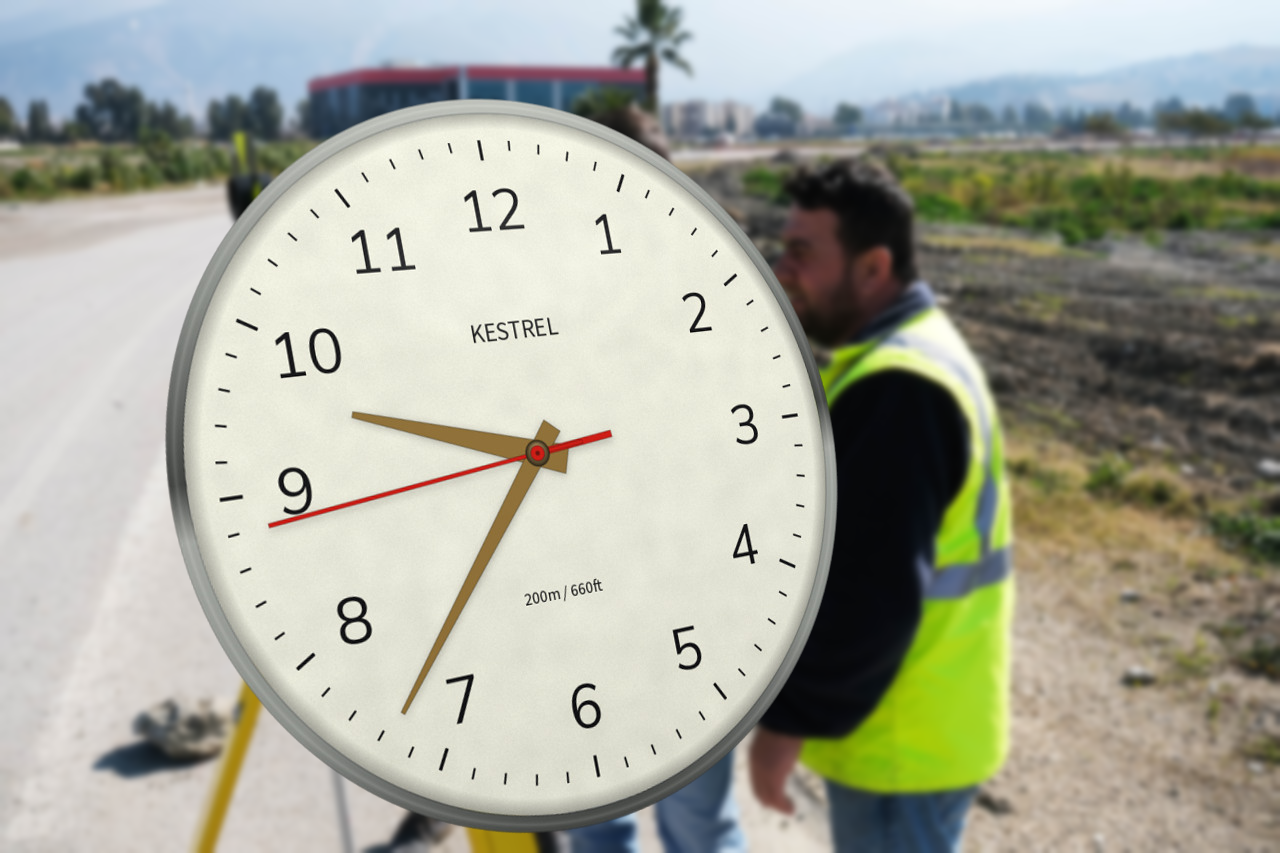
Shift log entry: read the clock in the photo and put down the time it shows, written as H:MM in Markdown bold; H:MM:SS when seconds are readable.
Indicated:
**9:36:44**
